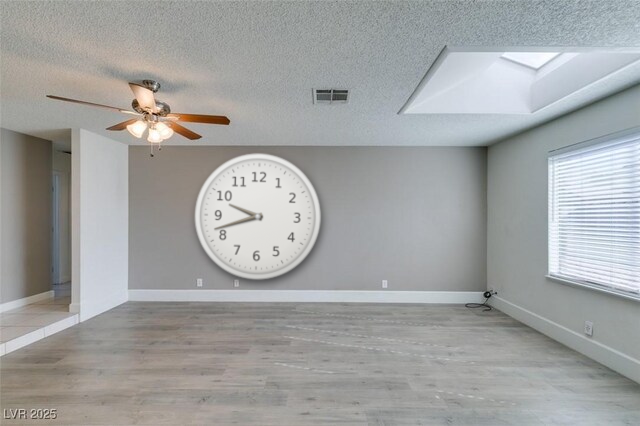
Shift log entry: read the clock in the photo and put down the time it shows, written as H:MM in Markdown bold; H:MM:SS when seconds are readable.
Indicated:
**9:42**
